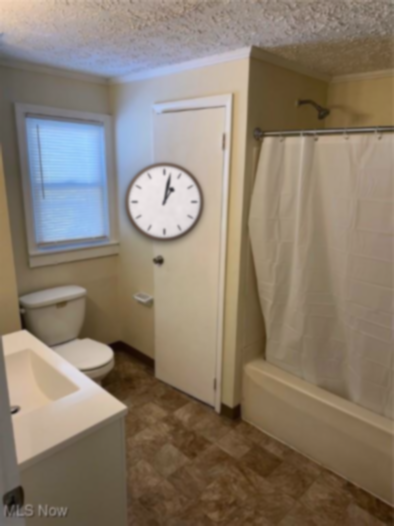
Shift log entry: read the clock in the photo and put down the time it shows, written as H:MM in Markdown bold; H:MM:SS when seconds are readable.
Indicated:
**1:02**
